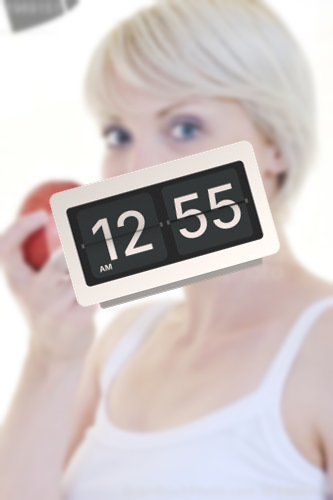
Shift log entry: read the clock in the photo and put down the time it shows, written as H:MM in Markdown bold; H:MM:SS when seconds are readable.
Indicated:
**12:55**
